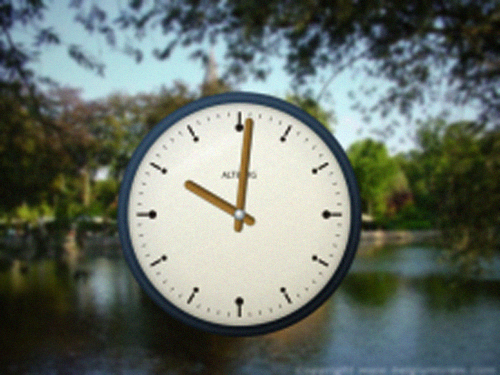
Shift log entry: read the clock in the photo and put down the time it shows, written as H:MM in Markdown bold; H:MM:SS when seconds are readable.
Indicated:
**10:01**
